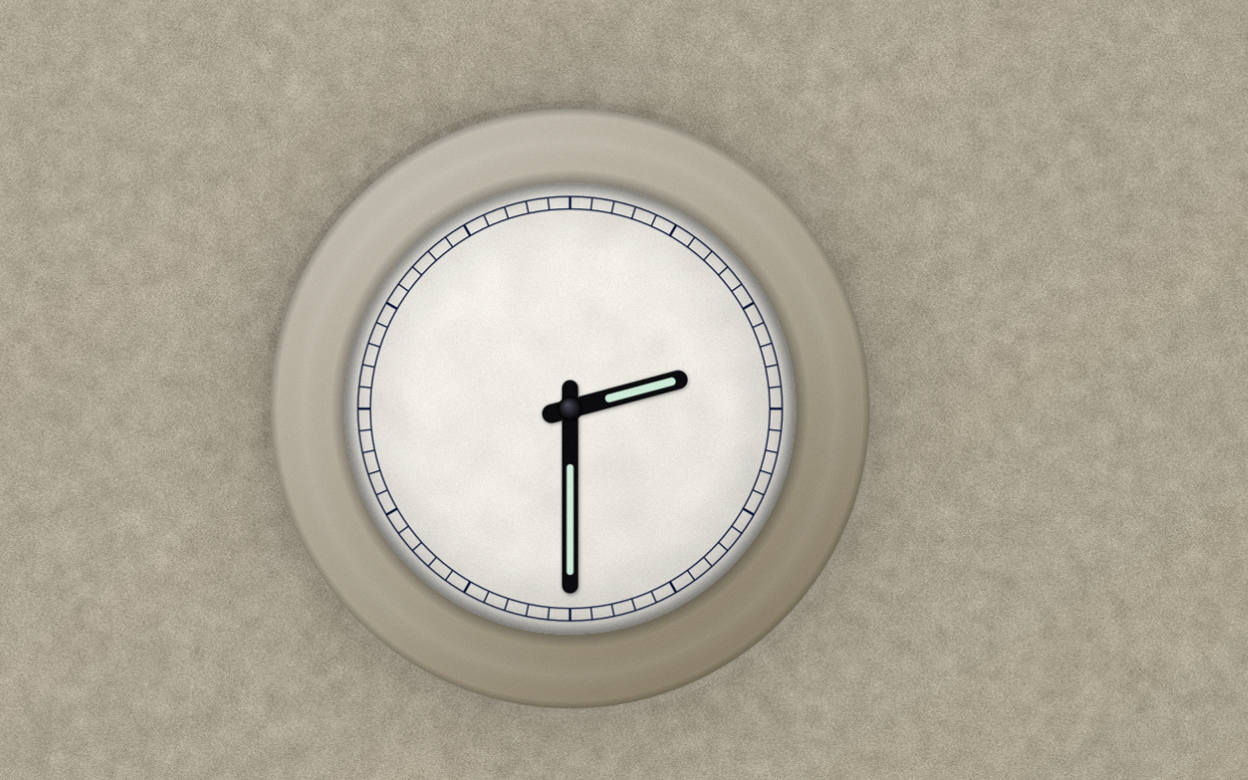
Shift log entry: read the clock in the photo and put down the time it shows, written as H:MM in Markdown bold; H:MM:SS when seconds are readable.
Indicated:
**2:30**
